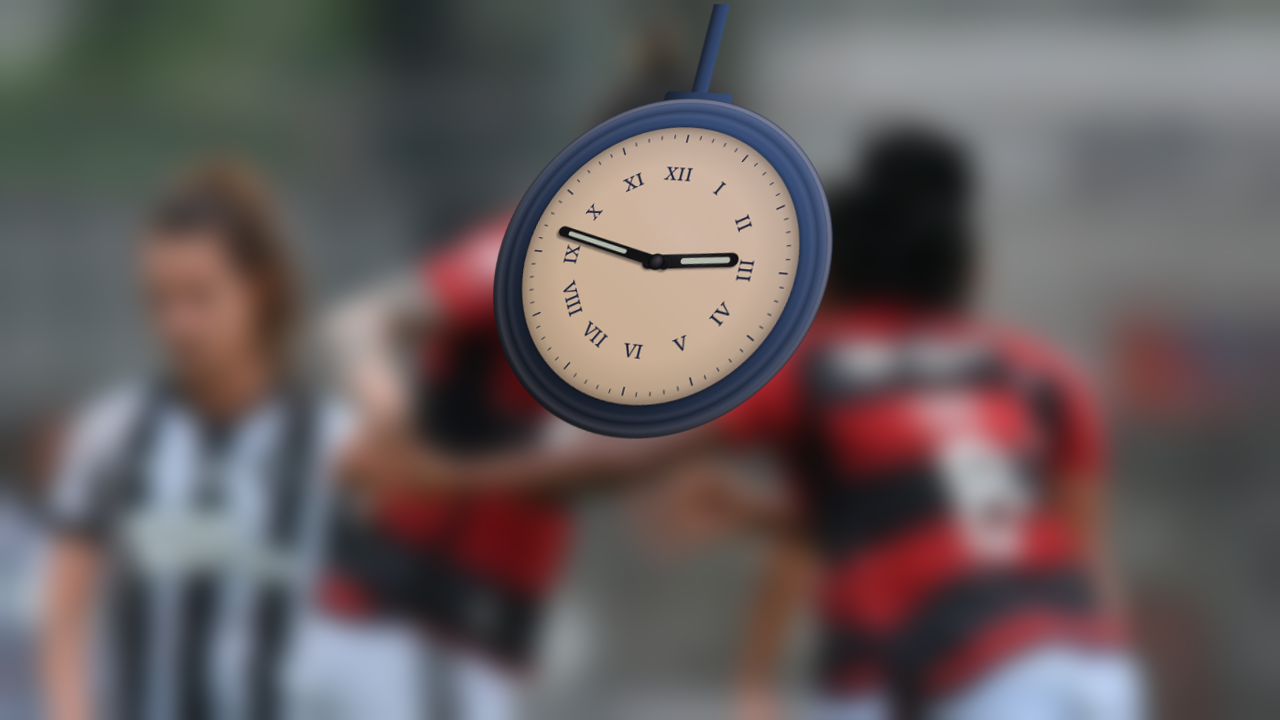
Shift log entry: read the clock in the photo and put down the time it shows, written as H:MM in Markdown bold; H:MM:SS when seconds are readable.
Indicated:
**2:47**
